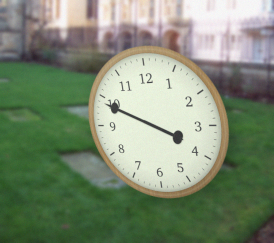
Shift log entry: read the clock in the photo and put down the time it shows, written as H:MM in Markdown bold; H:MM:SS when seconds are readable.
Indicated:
**3:49**
